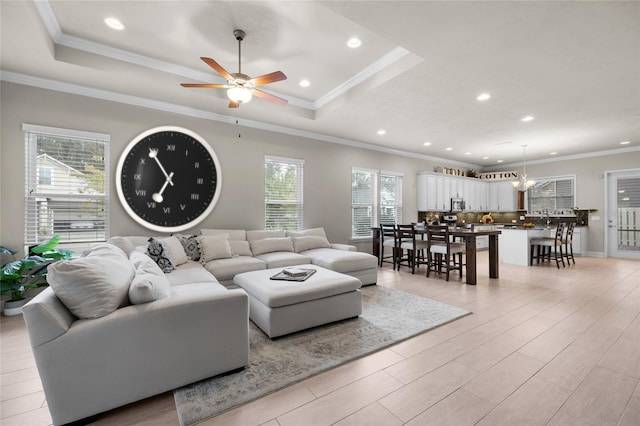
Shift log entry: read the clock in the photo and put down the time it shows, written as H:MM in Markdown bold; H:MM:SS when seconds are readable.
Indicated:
**6:54**
